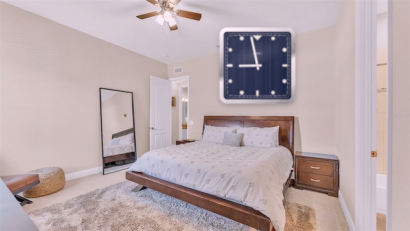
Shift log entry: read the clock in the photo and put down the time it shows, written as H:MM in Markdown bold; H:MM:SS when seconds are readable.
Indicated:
**8:58**
